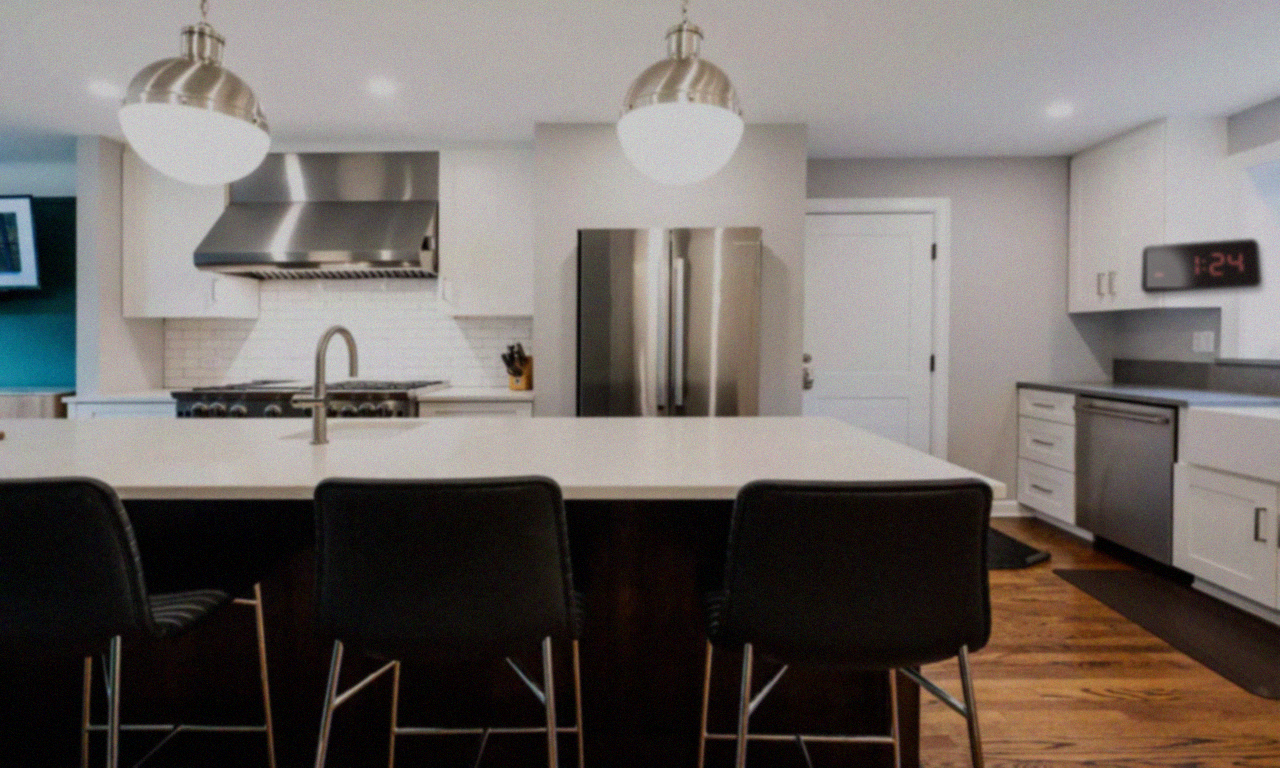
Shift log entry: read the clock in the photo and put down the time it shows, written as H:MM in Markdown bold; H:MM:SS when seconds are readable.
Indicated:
**1:24**
